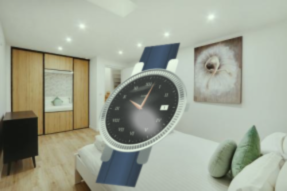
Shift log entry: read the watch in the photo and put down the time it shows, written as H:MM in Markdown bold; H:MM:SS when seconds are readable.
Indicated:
**10:02**
